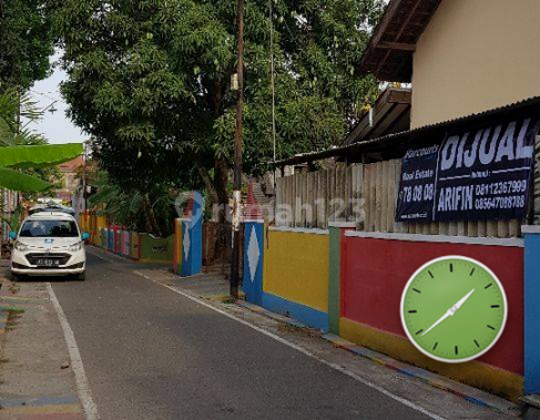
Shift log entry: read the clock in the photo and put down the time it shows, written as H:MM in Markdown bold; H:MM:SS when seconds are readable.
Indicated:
**1:39**
